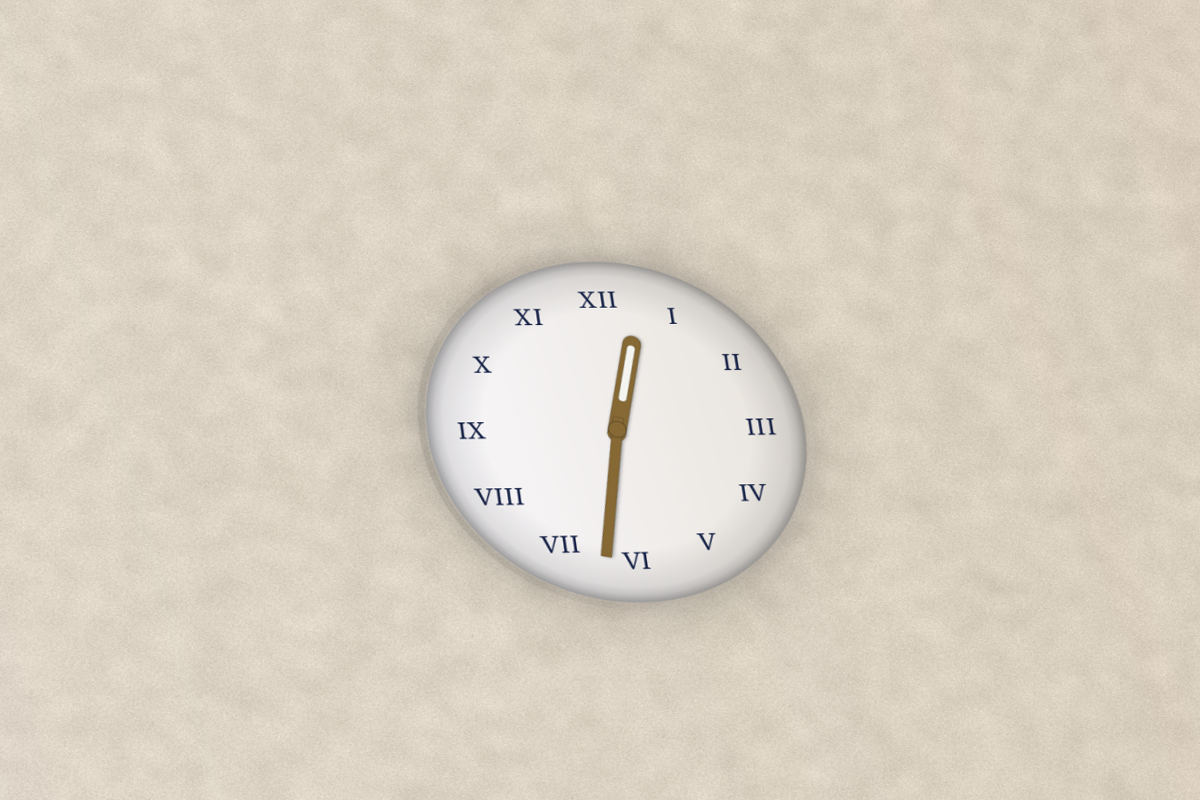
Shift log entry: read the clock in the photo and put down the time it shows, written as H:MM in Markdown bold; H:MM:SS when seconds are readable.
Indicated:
**12:32**
